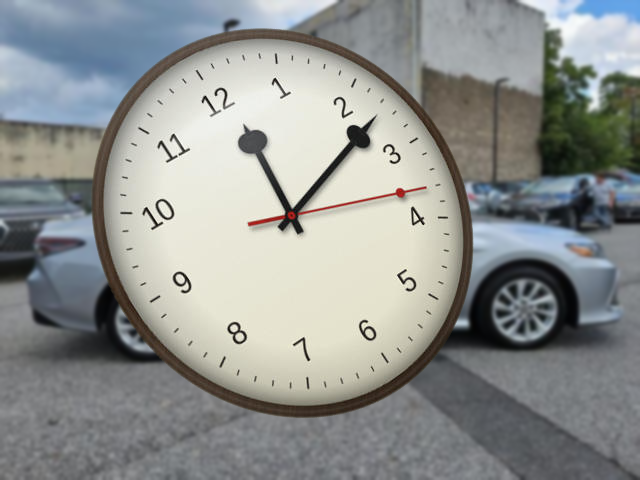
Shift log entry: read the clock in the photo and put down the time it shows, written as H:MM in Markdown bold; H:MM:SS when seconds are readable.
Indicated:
**12:12:18**
